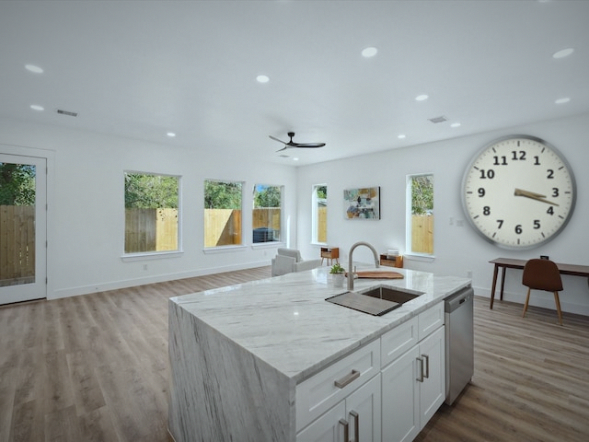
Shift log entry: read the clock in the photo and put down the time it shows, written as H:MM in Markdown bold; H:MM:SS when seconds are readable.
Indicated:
**3:18**
